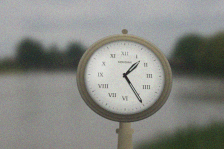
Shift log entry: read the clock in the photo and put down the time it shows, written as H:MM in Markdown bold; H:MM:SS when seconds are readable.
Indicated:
**1:25**
